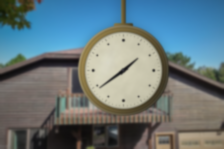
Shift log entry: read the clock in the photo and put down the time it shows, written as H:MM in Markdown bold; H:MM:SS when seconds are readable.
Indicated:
**1:39**
